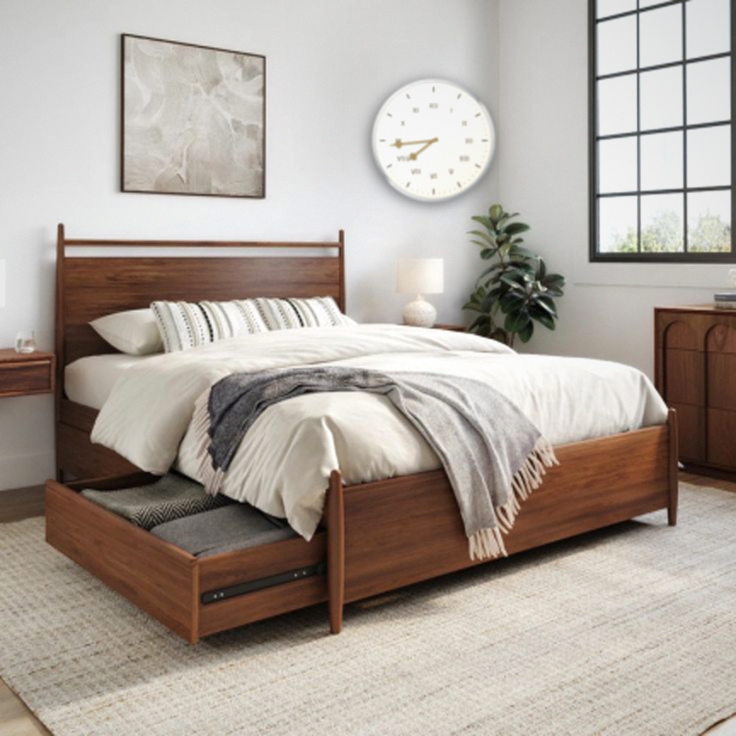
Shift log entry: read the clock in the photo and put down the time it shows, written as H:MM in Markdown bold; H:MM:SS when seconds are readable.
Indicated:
**7:44**
